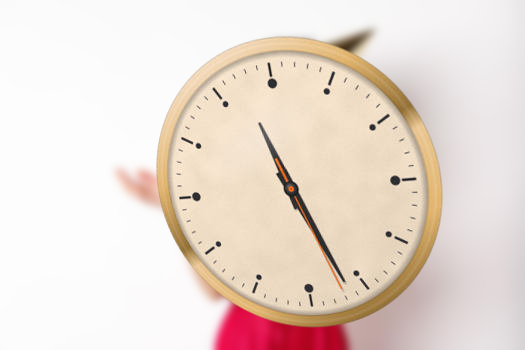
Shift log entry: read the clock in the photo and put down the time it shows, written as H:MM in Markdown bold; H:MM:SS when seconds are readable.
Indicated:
**11:26:27**
